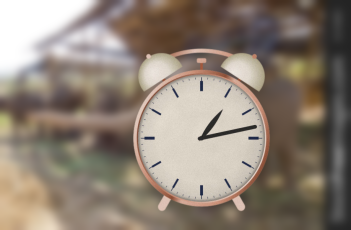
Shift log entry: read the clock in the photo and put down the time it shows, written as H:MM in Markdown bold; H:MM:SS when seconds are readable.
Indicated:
**1:13**
